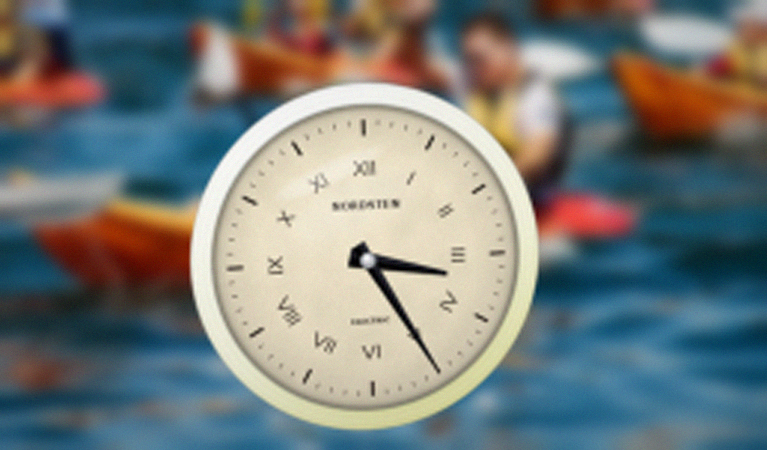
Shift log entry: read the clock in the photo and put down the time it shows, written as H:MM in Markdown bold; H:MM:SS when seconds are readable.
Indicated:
**3:25**
